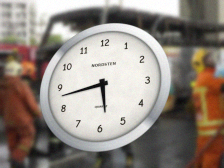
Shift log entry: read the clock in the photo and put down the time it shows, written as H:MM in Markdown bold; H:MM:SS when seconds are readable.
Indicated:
**5:43**
